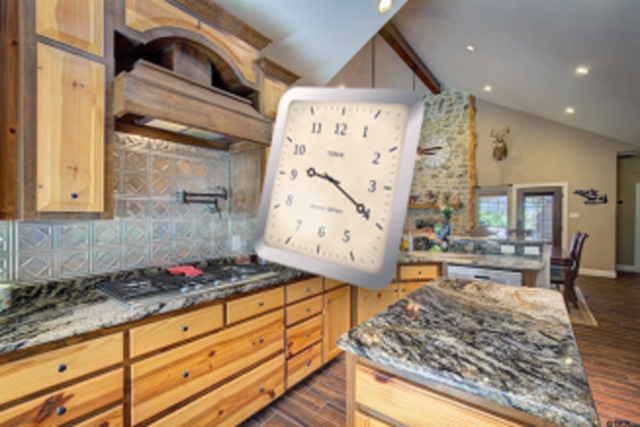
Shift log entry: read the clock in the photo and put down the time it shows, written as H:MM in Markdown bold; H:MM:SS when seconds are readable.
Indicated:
**9:20**
